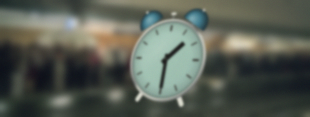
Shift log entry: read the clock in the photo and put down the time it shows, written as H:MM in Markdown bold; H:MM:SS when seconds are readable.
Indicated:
**1:30**
